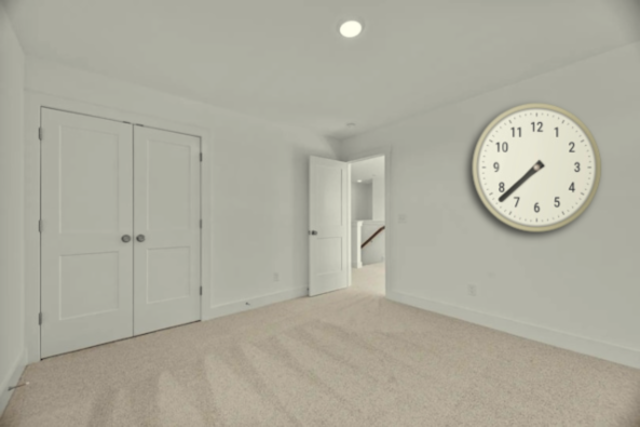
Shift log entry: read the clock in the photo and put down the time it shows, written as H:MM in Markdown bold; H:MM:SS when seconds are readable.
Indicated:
**7:38**
